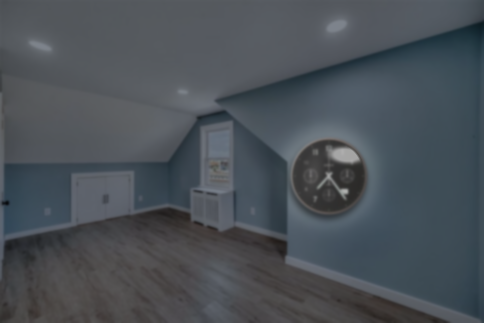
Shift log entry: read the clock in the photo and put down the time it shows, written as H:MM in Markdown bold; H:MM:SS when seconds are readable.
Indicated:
**7:24**
